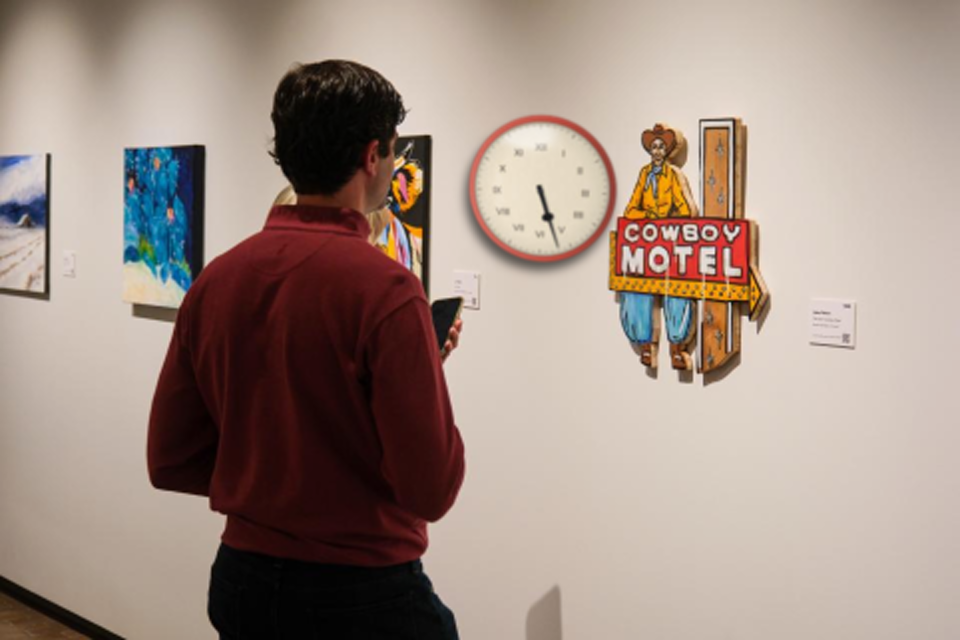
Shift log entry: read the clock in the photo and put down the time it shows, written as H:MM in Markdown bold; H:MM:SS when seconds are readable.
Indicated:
**5:27**
